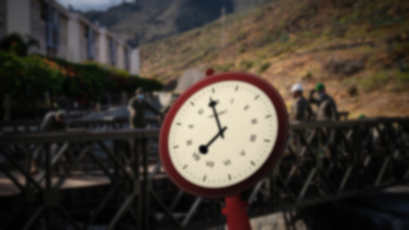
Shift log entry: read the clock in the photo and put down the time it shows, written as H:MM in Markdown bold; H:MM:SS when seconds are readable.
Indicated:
**7:59**
